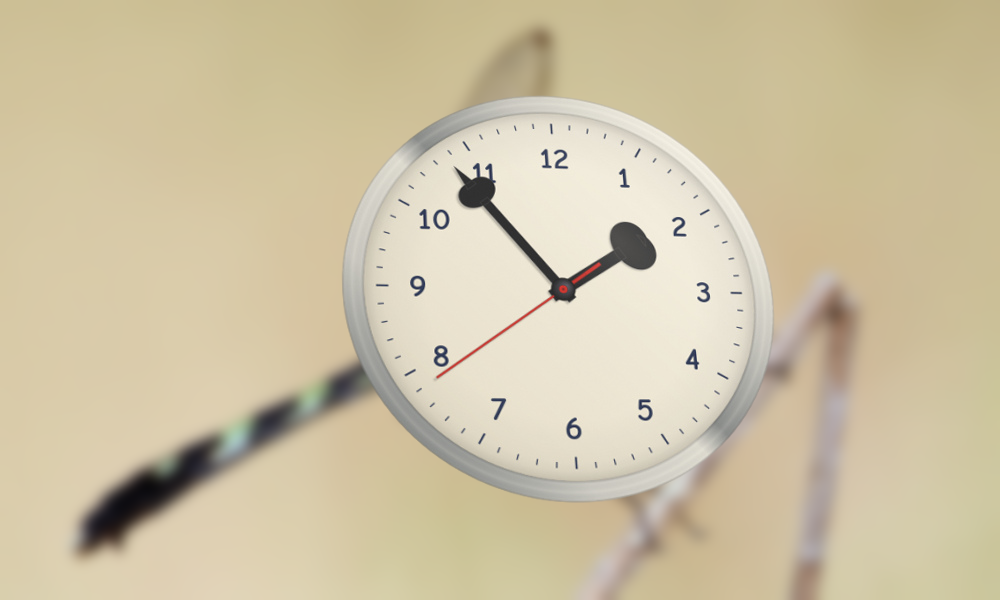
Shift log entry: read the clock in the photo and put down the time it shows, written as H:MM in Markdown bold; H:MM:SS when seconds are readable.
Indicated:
**1:53:39**
